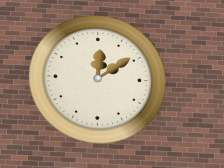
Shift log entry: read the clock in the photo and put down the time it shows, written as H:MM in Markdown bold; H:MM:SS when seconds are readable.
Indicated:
**12:09**
